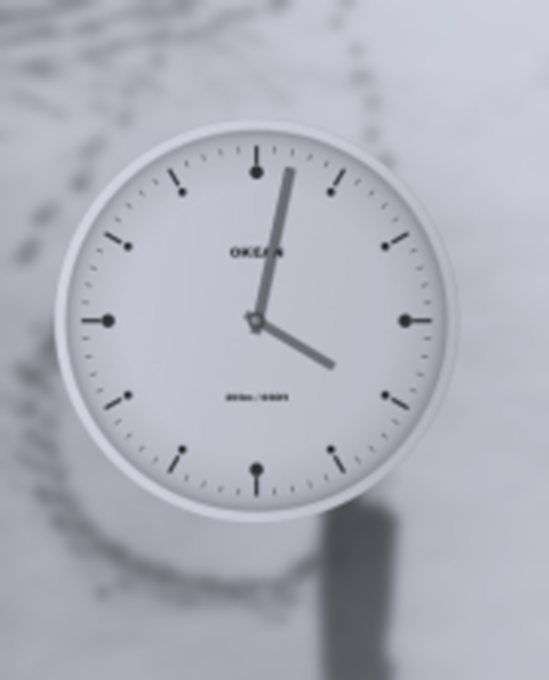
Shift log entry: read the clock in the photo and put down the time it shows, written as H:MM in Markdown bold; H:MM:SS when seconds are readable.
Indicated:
**4:02**
